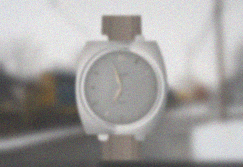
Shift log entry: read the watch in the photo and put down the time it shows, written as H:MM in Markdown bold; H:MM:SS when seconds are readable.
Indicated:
**6:57**
